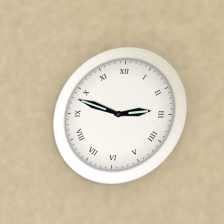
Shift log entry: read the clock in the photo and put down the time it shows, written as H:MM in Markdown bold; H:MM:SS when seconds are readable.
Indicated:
**2:48**
